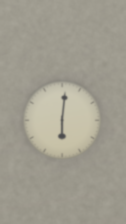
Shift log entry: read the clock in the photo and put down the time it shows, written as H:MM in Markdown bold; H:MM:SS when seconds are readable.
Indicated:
**6:01**
